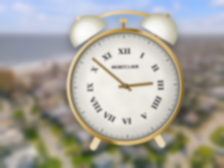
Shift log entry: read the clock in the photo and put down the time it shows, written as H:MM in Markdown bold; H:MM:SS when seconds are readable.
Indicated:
**2:52**
